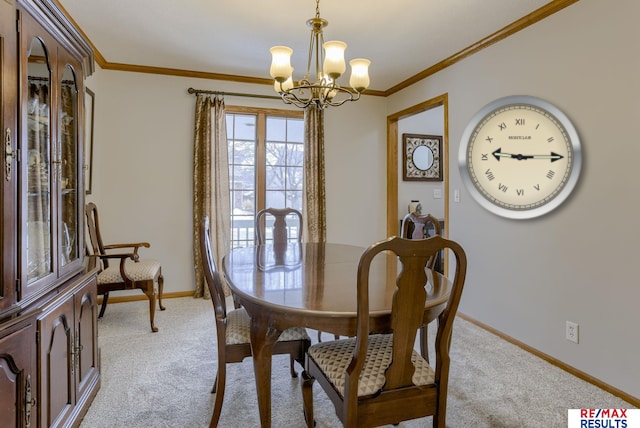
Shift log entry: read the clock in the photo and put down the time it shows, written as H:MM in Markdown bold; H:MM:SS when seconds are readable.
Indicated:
**9:15**
